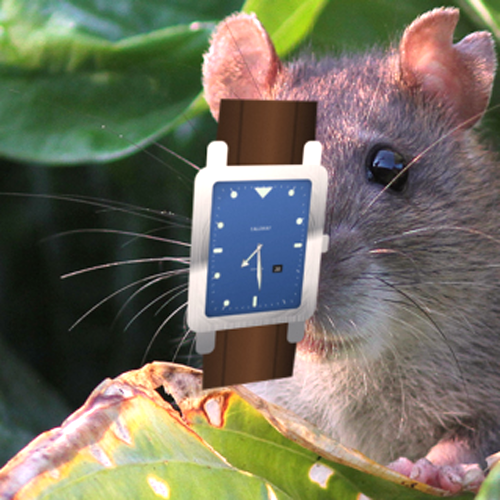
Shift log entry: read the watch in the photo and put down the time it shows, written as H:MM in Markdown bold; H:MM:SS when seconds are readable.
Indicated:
**7:29**
